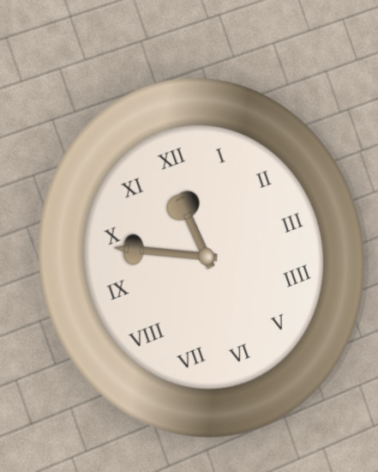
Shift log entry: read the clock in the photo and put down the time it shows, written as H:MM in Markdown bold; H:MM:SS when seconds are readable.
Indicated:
**11:49**
